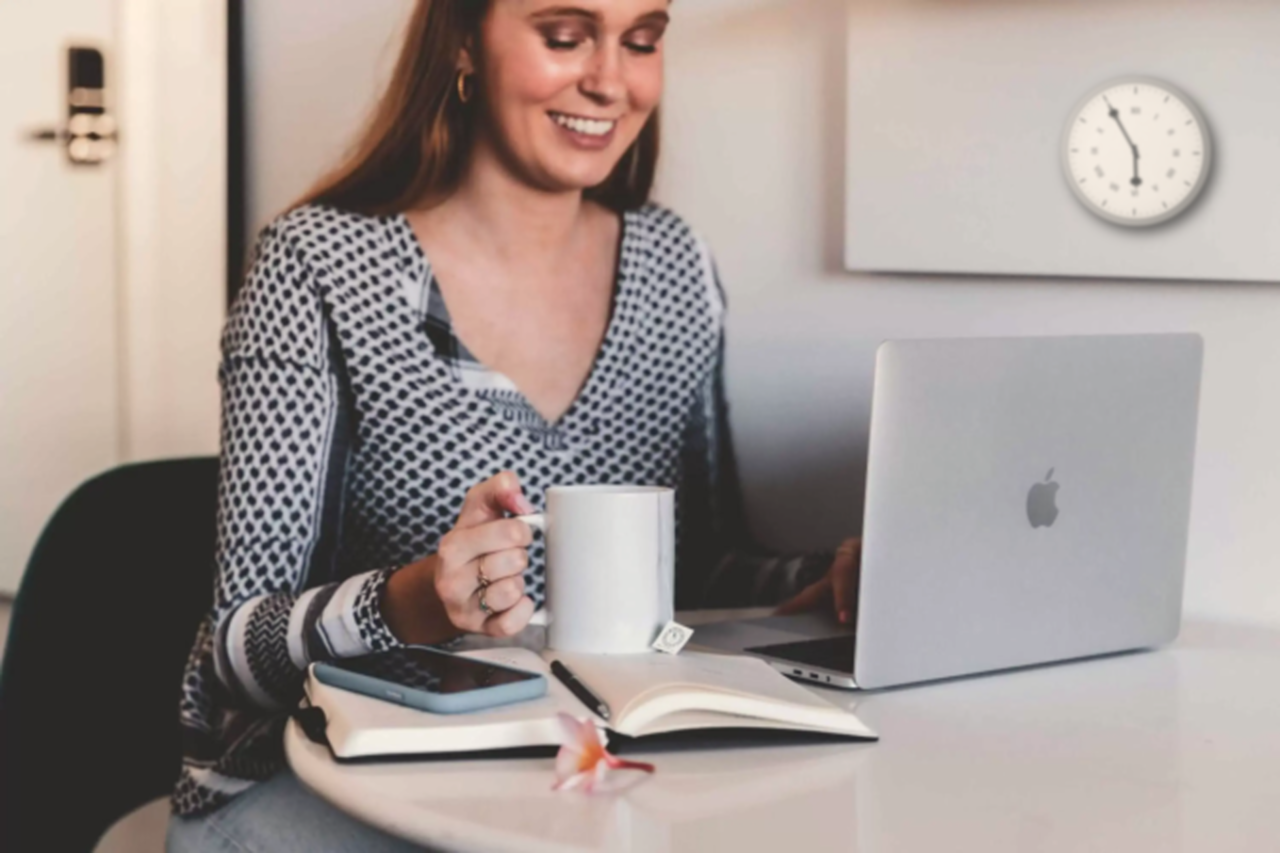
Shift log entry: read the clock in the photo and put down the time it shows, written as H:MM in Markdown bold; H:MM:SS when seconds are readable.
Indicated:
**5:55**
